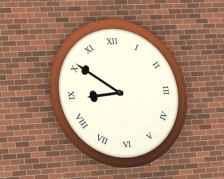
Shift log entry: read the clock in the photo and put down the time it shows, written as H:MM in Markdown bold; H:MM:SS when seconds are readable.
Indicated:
**8:51**
